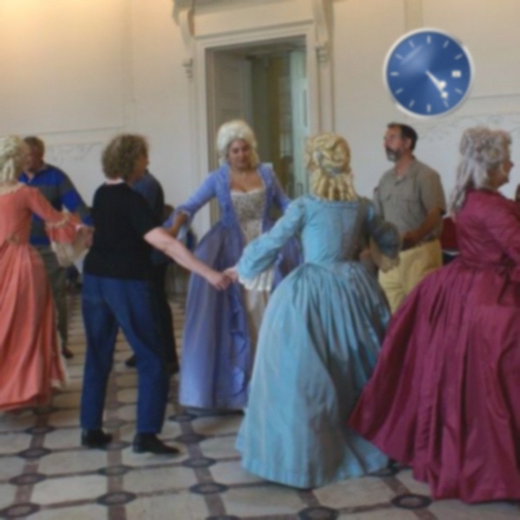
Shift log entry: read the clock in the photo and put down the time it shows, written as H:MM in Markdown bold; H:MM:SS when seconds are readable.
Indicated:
**4:24**
